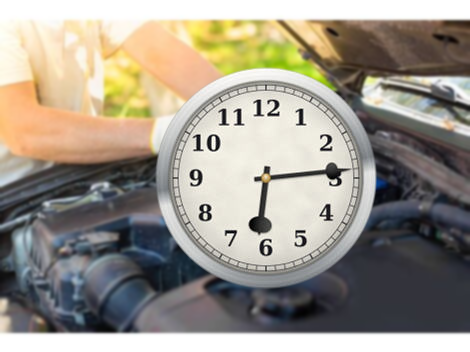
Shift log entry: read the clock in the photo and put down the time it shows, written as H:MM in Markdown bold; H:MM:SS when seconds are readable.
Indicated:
**6:14**
